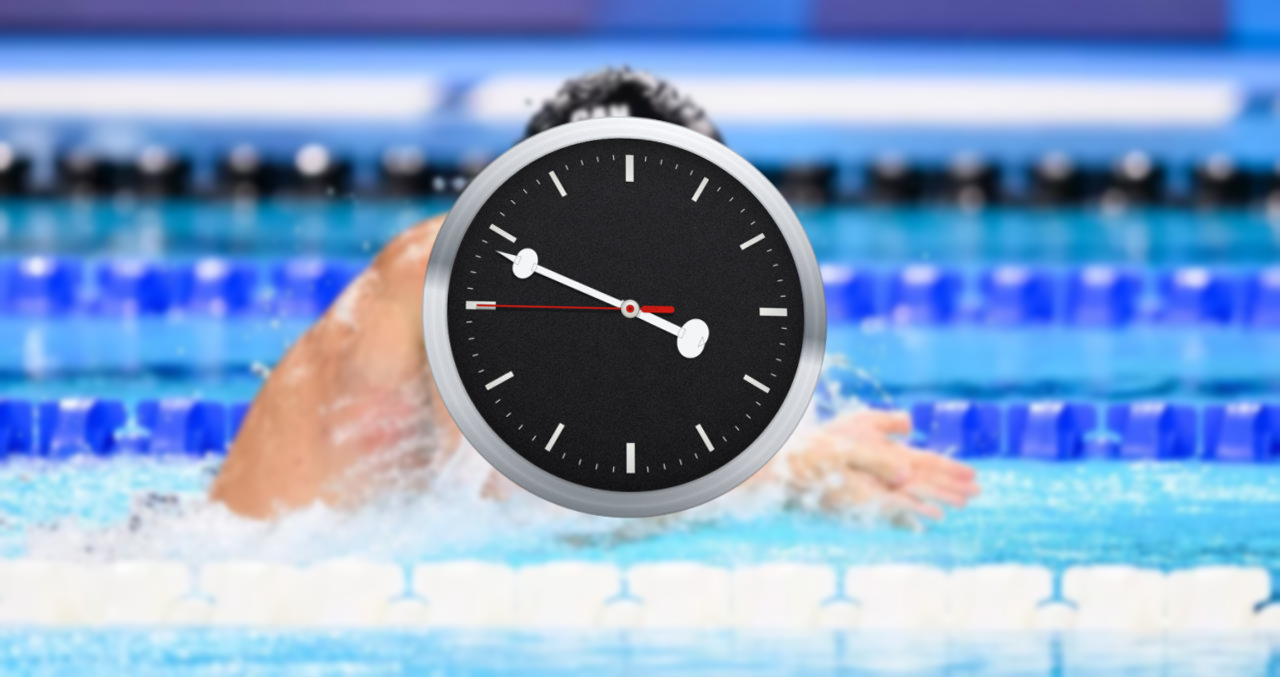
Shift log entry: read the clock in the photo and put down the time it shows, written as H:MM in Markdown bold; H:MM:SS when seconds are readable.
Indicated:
**3:48:45**
